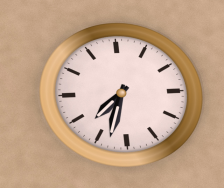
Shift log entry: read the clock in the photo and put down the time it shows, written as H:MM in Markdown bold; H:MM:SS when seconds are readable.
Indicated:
**7:33**
